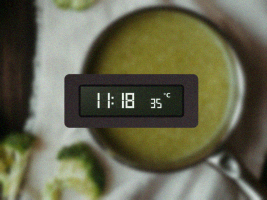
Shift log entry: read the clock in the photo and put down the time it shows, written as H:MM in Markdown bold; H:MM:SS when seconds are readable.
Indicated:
**11:18**
